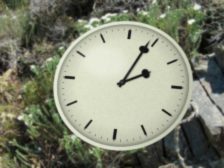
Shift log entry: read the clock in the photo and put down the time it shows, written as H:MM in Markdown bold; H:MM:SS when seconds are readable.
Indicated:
**2:04**
